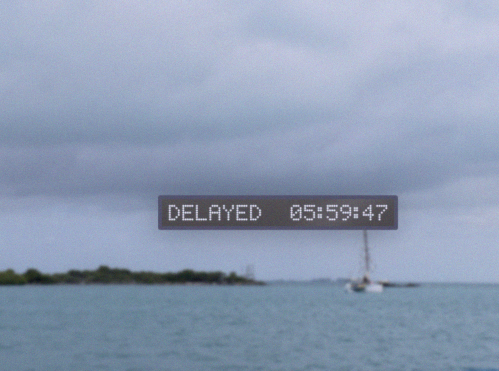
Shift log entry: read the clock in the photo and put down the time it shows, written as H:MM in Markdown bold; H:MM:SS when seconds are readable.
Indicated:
**5:59:47**
